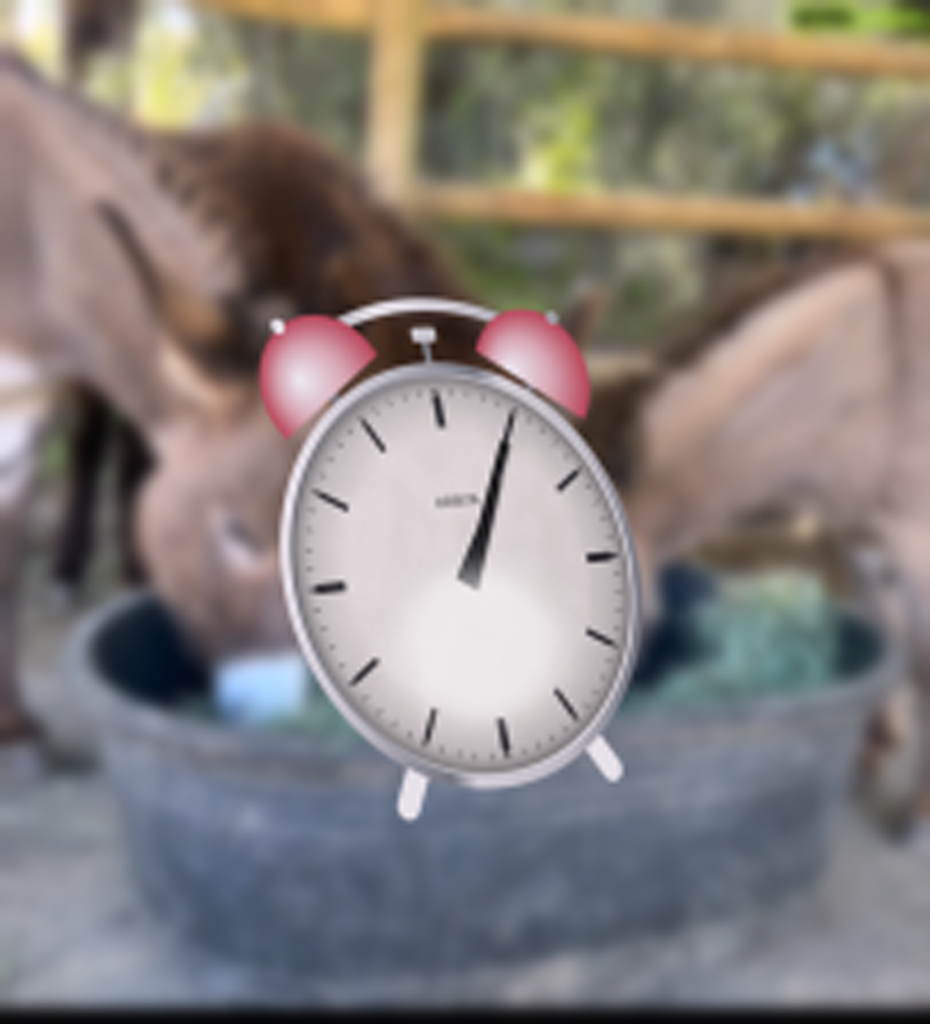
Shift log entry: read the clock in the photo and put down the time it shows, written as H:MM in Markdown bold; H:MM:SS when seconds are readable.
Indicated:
**1:05**
